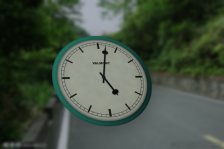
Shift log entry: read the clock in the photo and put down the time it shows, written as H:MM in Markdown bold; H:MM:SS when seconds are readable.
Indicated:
**5:02**
